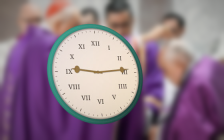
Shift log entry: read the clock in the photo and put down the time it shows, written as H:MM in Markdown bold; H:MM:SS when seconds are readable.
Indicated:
**9:14**
